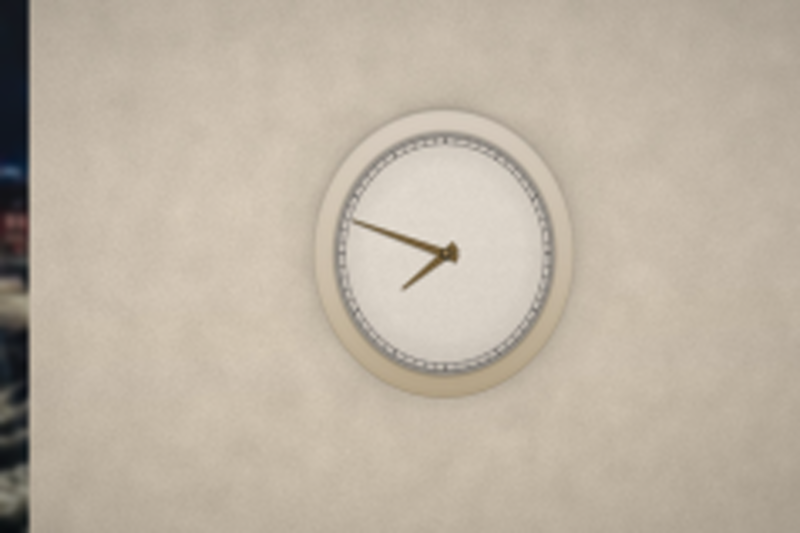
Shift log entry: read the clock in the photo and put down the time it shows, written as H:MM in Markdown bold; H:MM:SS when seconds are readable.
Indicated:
**7:48**
